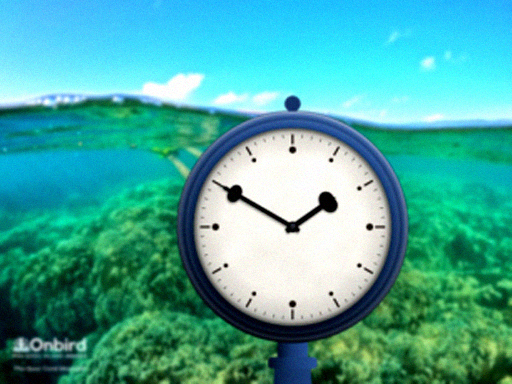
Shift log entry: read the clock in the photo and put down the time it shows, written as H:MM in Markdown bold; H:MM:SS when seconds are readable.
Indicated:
**1:50**
